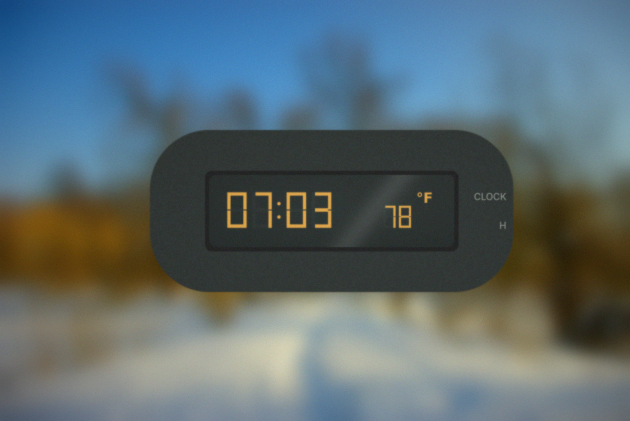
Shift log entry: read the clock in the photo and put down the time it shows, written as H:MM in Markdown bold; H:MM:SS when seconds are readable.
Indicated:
**7:03**
